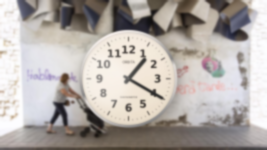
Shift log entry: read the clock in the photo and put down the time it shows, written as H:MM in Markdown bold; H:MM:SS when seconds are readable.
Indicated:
**1:20**
